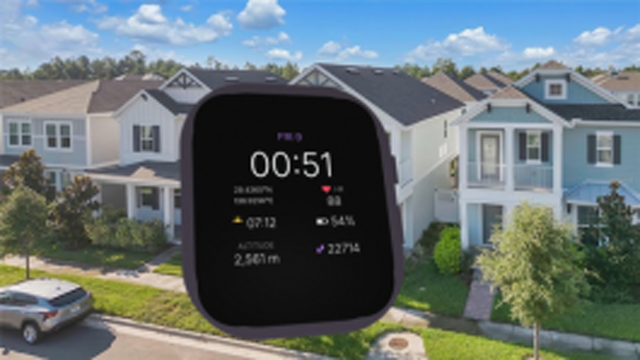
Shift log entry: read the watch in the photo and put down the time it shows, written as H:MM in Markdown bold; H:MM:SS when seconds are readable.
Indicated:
**0:51**
